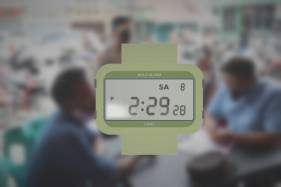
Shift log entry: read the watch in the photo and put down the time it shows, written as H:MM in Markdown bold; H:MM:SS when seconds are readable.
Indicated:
**2:29:28**
